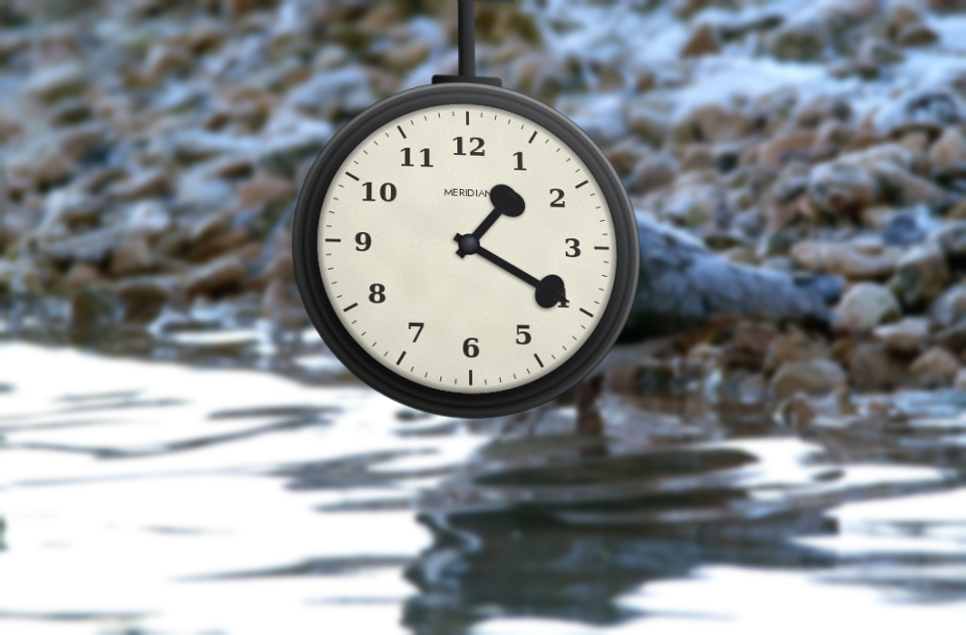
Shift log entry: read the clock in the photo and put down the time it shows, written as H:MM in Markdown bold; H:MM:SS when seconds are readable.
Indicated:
**1:20**
